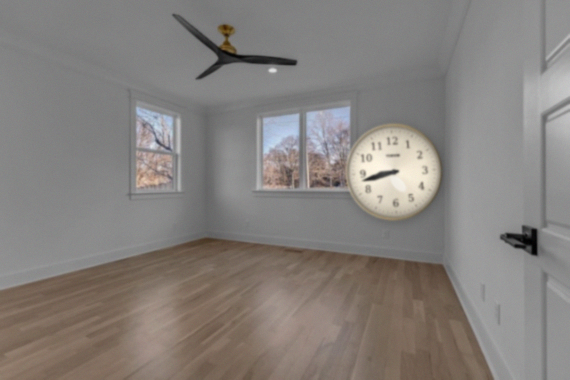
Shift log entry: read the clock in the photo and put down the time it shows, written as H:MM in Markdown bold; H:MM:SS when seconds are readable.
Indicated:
**8:43**
